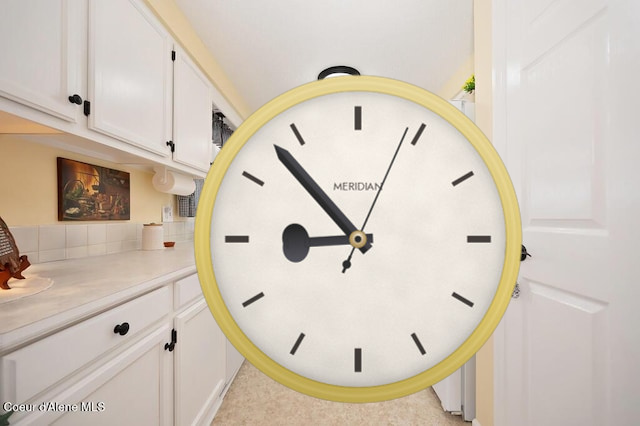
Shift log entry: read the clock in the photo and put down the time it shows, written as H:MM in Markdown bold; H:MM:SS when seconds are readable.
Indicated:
**8:53:04**
